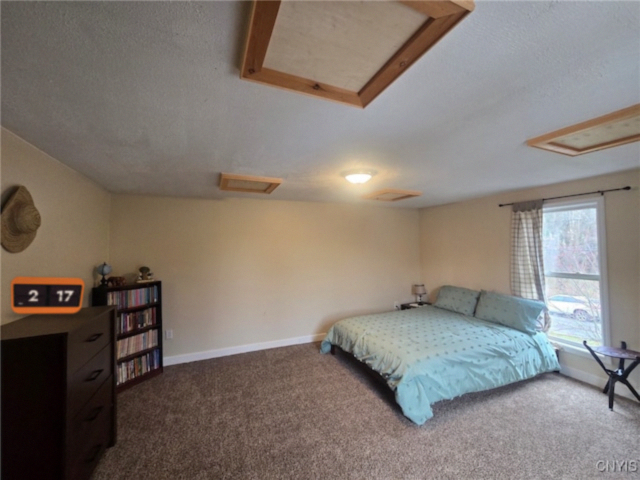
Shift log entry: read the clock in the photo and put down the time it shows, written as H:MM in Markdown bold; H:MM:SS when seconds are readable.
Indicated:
**2:17**
